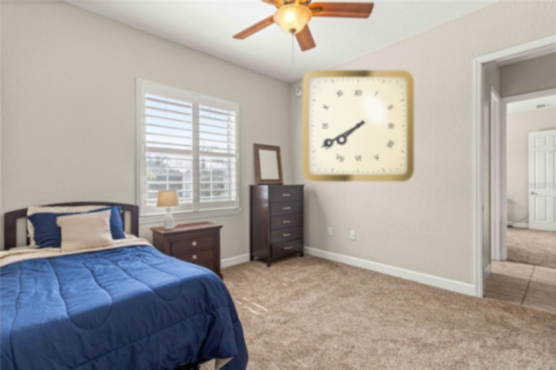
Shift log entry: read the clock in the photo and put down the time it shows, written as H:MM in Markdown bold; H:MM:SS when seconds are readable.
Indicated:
**7:40**
